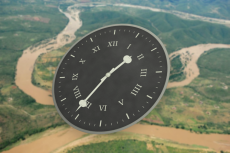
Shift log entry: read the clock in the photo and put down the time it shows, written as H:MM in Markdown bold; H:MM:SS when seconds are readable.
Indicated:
**1:36**
